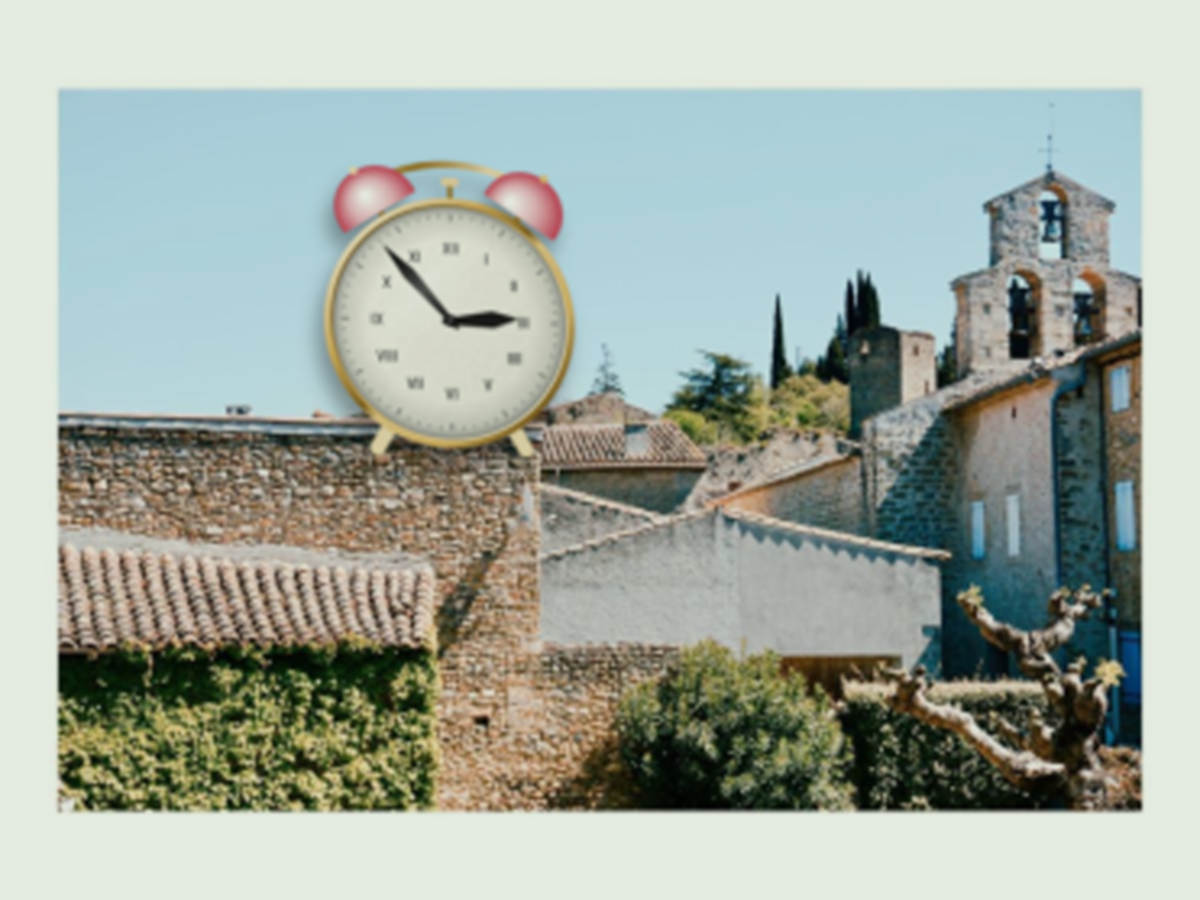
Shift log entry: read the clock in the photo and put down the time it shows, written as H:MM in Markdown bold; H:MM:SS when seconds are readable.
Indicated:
**2:53**
